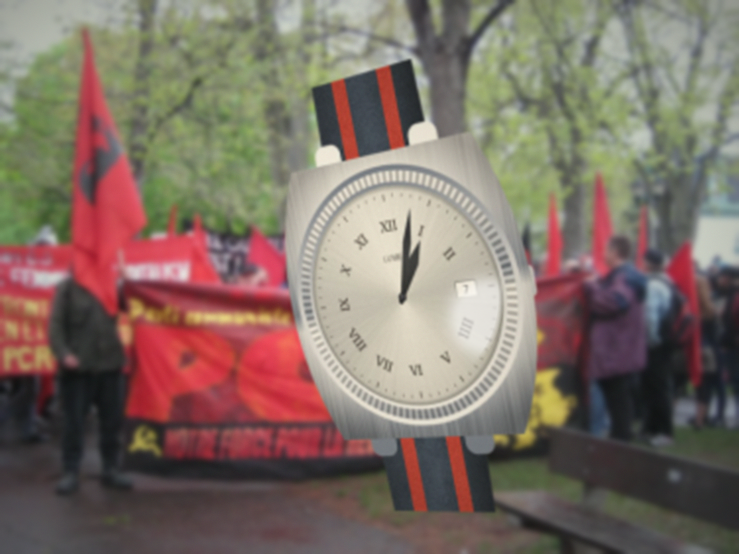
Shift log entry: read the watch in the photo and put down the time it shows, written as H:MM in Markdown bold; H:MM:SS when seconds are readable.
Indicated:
**1:03**
